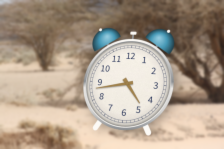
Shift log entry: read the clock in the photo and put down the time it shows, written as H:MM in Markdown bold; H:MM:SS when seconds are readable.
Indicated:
**4:43**
